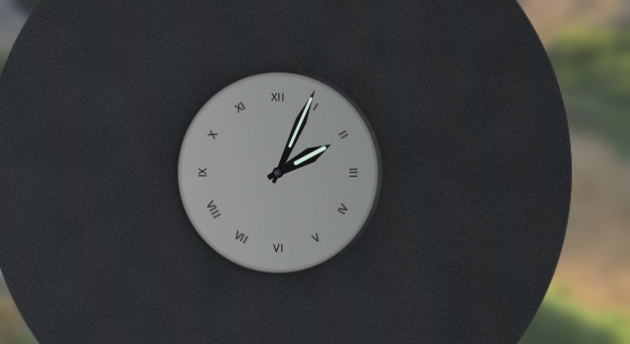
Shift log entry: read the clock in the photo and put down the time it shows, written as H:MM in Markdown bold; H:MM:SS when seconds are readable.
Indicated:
**2:04**
